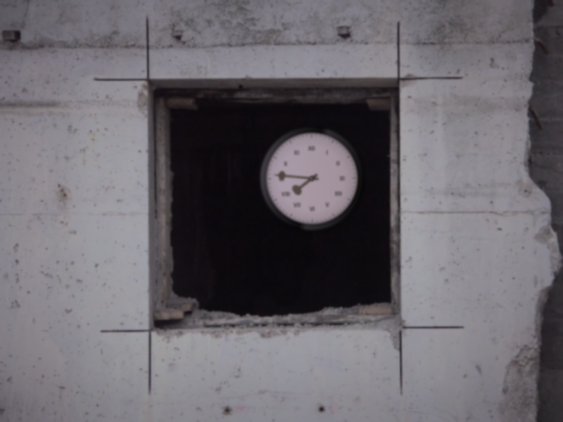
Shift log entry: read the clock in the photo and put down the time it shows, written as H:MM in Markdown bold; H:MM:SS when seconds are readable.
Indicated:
**7:46**
